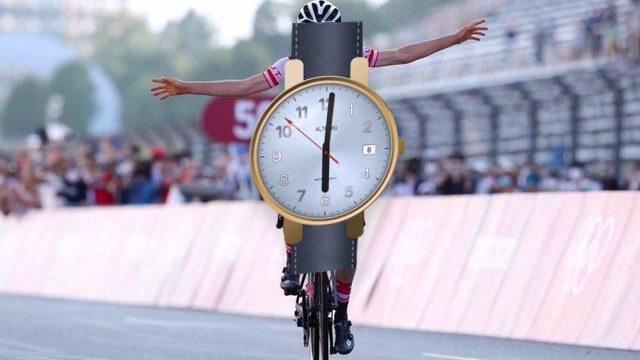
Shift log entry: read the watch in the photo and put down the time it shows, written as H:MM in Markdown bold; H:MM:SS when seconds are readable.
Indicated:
**6:00:52**
